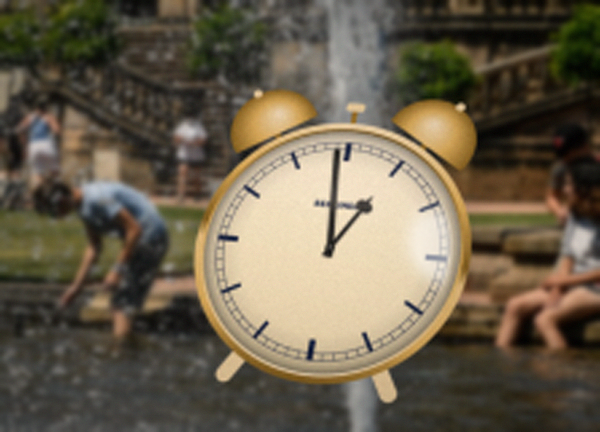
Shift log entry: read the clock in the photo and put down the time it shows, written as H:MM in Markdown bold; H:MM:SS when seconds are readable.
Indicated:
**12:59**
